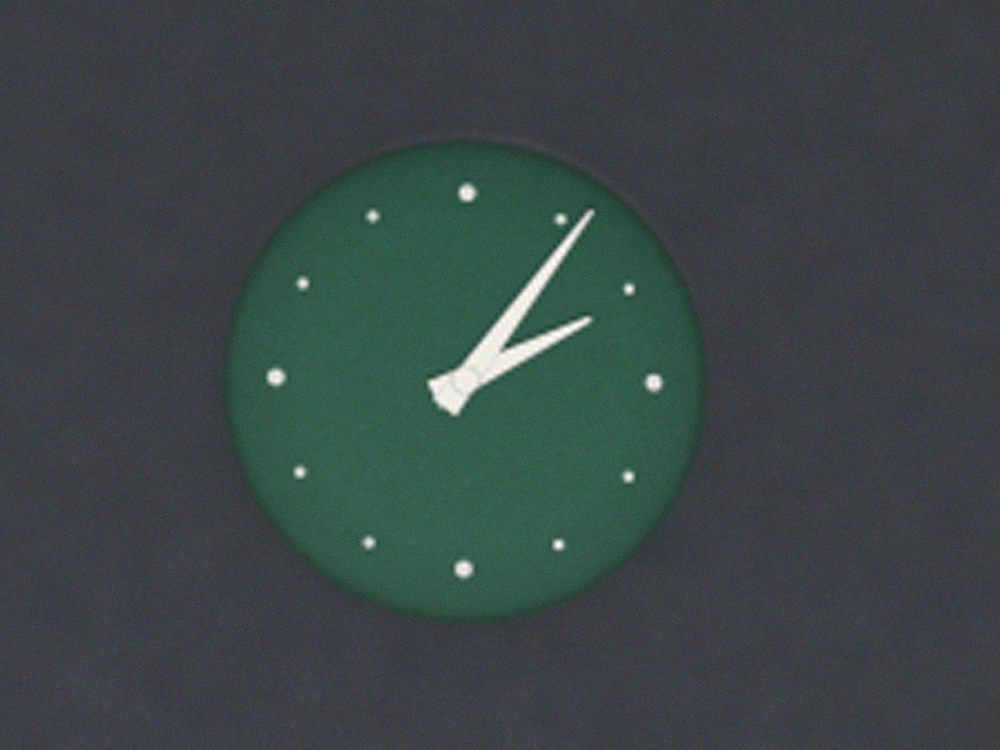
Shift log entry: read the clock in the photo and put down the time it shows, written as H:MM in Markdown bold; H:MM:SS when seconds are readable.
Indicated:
**2:06**
